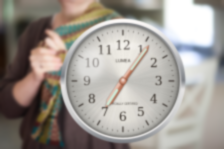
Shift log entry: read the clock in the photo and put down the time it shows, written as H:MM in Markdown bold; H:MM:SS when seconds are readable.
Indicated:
**7:06**
